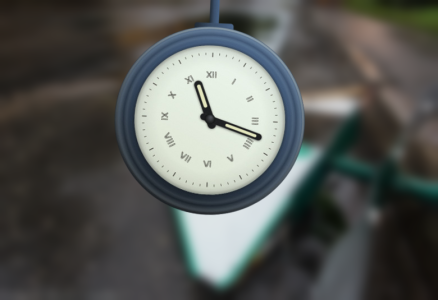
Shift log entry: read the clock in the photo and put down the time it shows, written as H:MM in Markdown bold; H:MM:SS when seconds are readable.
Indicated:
**11:18**
